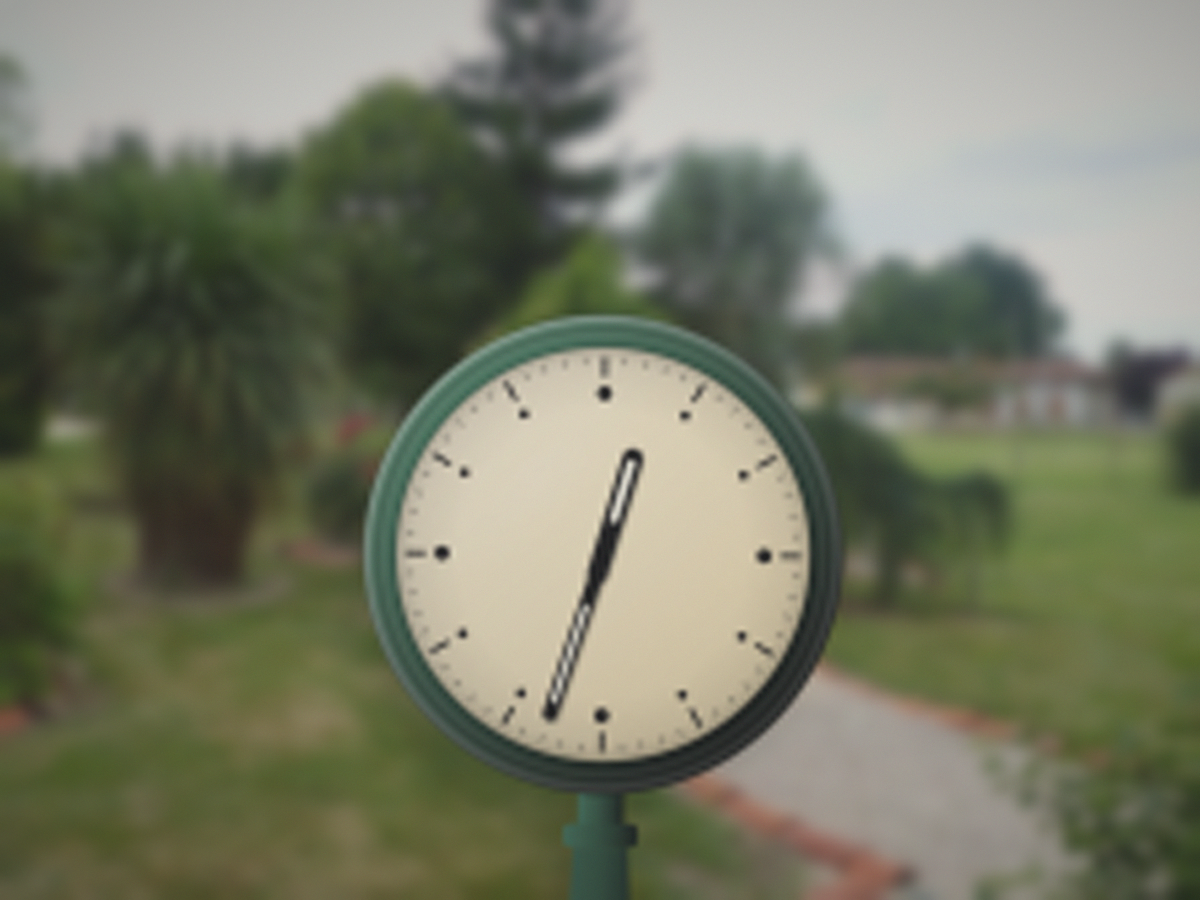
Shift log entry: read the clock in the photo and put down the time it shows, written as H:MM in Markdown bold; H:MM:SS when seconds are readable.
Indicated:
**12:33**
